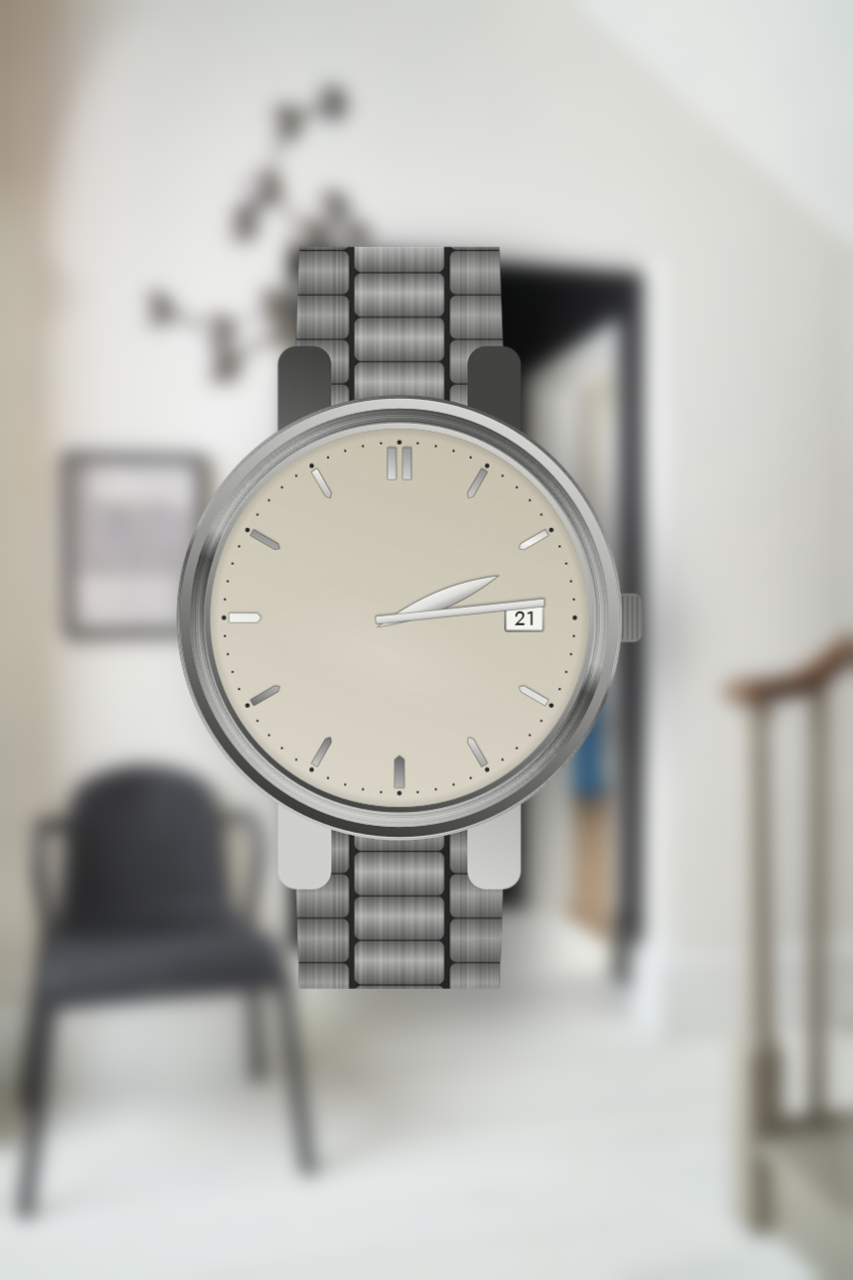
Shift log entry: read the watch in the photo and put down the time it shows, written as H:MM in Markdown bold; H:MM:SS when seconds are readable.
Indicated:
**2:14**
